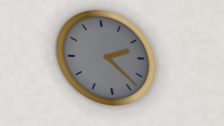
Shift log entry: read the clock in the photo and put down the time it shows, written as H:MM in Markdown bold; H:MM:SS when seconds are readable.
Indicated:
**2:23**
